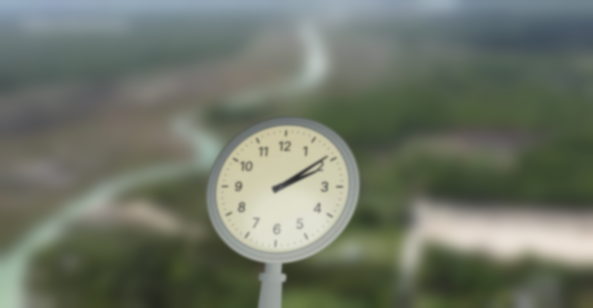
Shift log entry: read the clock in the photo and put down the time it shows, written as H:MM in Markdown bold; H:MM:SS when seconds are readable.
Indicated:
**2:09**
